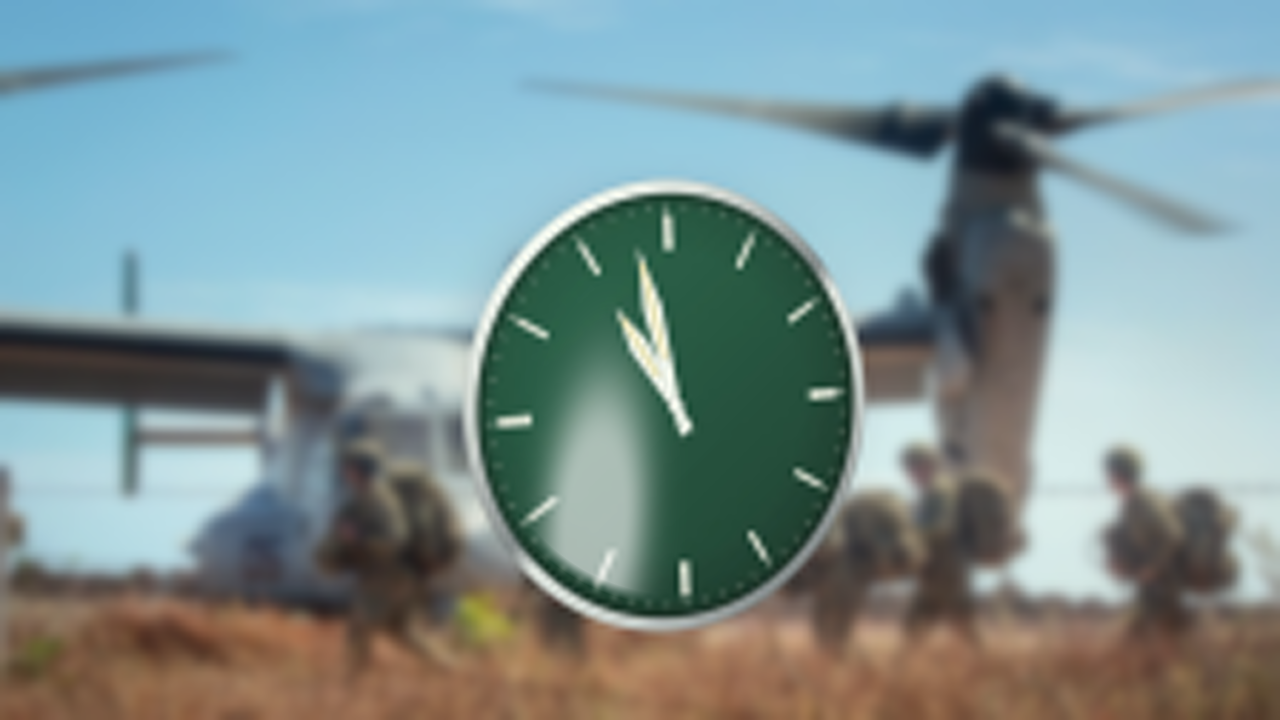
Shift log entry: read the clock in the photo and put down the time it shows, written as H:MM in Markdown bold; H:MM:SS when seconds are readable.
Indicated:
**10:58**
